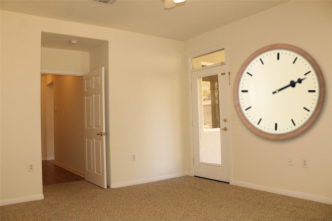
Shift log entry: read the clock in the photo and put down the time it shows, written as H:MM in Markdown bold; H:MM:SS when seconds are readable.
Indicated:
**2:11**
